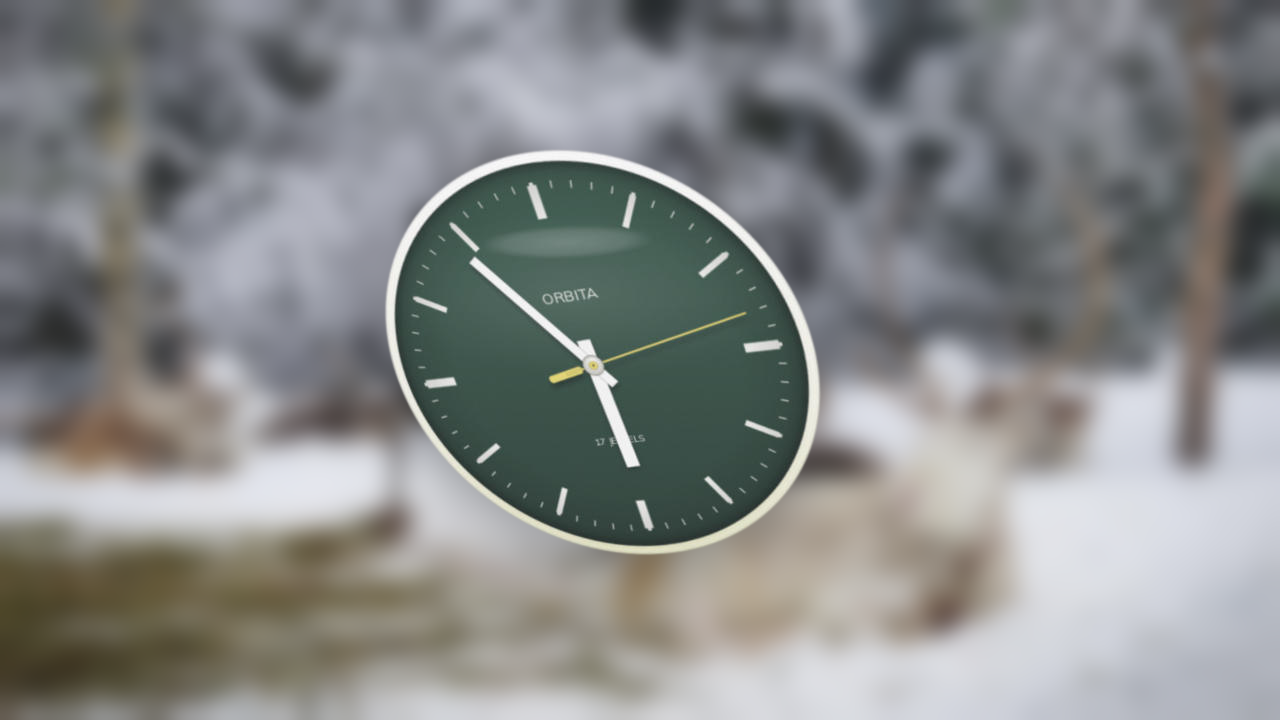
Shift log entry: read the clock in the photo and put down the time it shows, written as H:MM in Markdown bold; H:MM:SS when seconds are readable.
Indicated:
**5:54:13**
